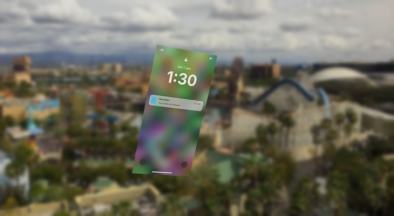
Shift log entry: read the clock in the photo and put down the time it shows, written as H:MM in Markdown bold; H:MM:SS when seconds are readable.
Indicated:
**1:30**
